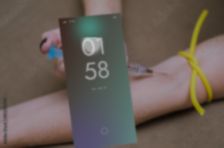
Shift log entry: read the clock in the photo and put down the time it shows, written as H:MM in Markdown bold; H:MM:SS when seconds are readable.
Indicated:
**1:58**
